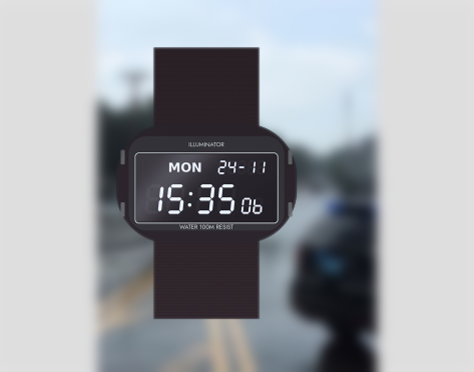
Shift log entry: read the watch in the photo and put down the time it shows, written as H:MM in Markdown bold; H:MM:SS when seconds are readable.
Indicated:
**15:35:06**
